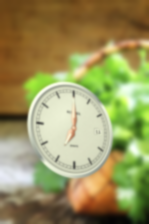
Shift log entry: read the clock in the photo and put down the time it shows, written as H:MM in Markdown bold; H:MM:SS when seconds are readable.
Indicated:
**7:00**
